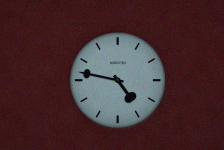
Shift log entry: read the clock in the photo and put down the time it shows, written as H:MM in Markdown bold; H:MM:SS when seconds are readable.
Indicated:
**4:47**
